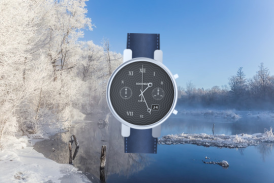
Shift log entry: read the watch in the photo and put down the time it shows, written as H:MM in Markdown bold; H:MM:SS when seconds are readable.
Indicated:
**1:26**
